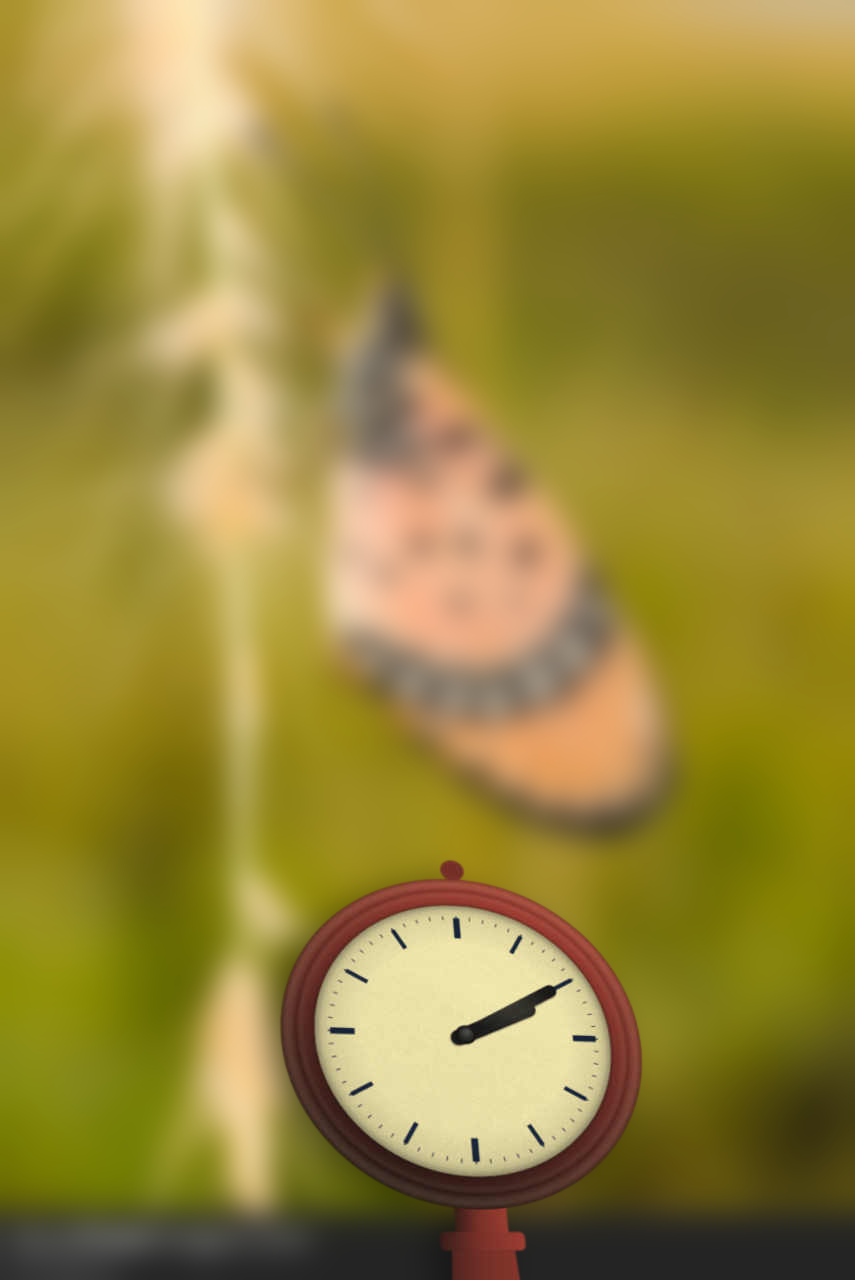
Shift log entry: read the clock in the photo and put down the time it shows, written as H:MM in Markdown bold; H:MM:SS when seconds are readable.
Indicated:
**2:10**
